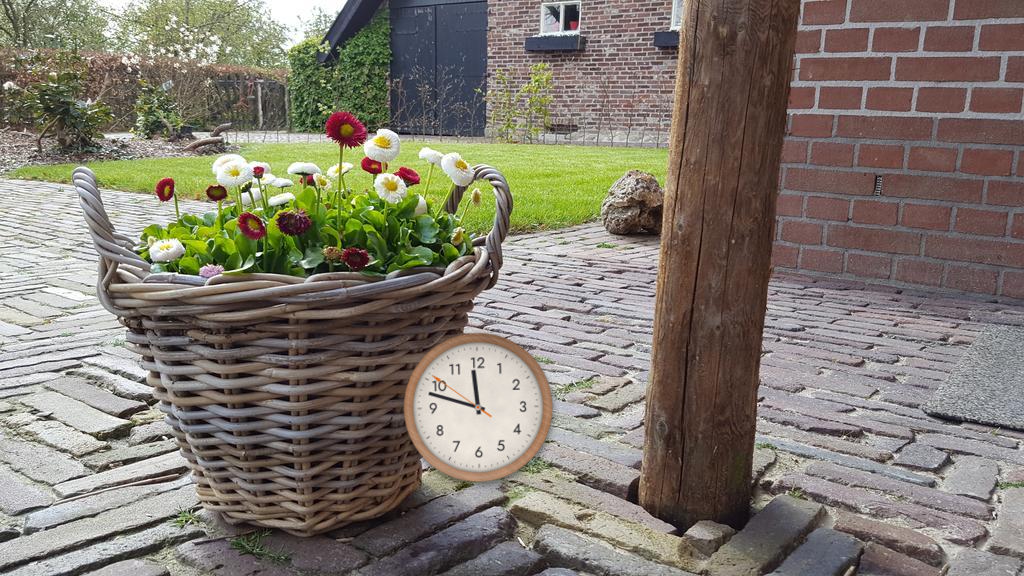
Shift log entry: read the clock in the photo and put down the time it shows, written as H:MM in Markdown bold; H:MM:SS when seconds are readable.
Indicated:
**11:47:51**
